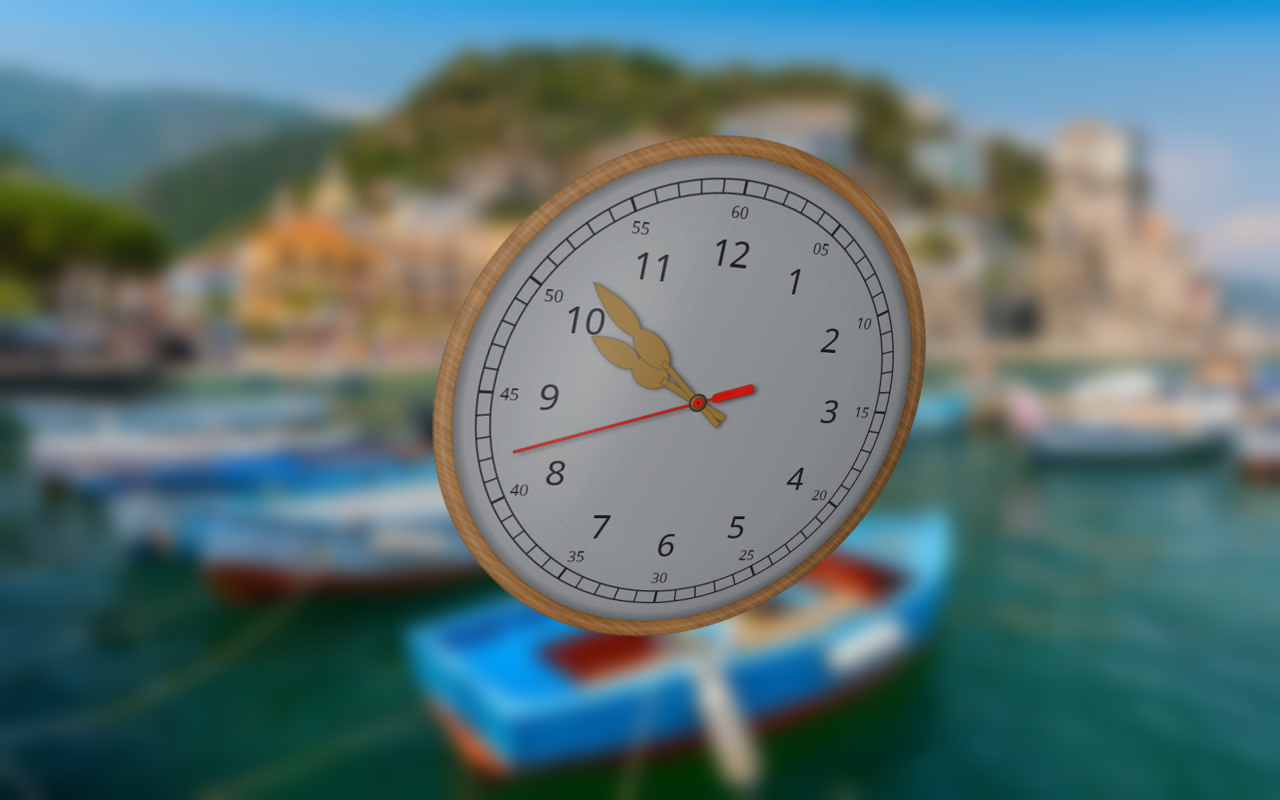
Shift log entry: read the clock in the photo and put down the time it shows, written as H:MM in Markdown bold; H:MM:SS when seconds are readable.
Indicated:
**9:51:42**
